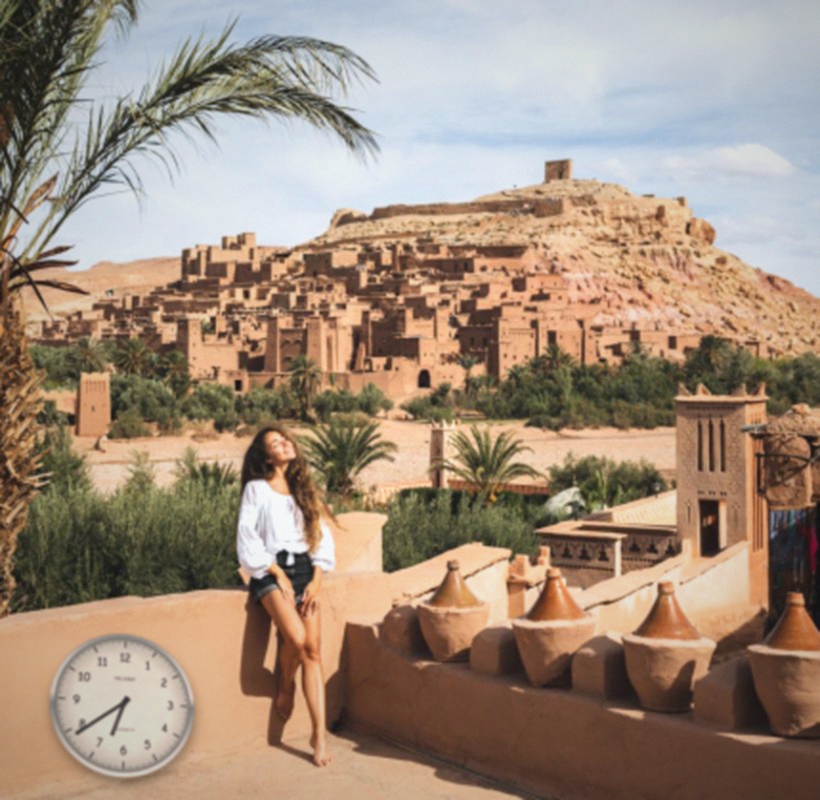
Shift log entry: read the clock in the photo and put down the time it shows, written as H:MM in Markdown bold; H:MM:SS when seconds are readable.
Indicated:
**6:39**
